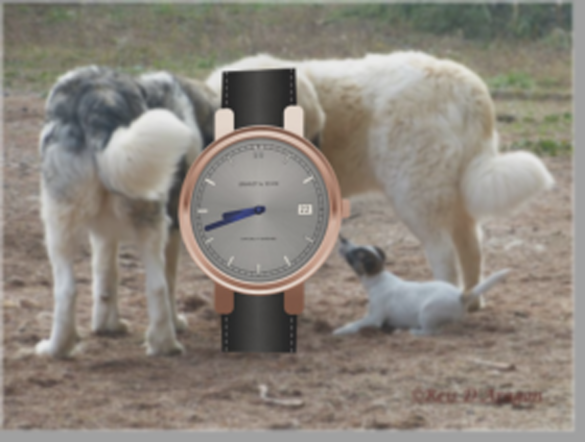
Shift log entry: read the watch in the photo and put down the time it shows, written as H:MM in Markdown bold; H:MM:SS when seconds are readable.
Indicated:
**8:42**
